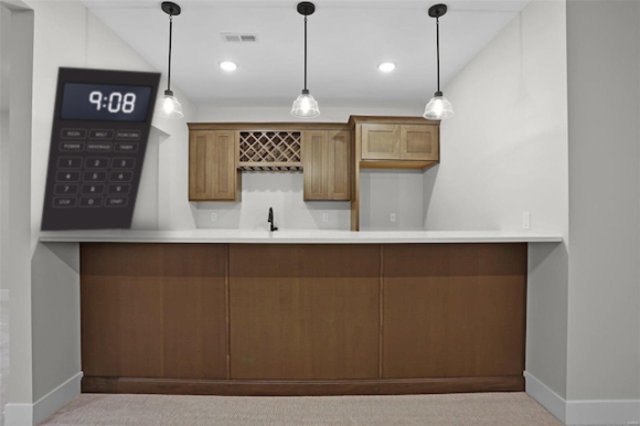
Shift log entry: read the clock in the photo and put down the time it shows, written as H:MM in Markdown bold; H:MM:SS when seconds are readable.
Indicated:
**9:08**
